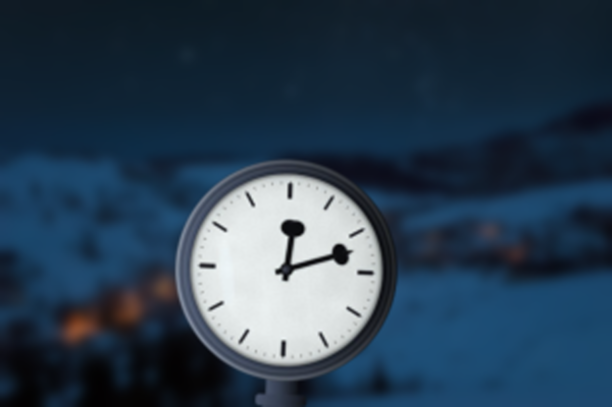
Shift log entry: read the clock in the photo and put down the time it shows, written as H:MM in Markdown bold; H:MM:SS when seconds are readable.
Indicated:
**12:12**
